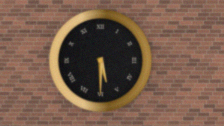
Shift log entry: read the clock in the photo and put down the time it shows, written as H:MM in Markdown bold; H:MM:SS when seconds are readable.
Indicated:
**5:30**
